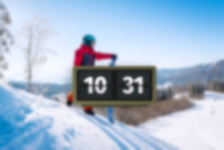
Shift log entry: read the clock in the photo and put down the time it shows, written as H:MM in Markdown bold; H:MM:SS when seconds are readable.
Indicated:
**10:31**
